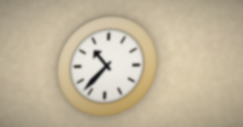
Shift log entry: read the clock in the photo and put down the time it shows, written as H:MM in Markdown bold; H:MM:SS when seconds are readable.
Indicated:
**10:37**
